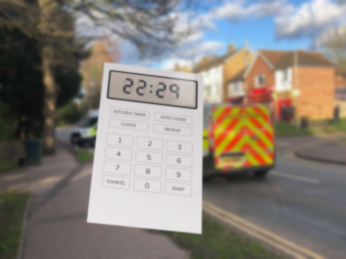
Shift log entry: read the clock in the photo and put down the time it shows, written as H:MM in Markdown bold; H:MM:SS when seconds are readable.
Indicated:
**22:29**
